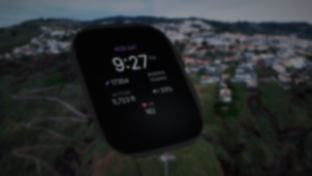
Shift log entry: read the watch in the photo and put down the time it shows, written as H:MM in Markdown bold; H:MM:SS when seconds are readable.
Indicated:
**9:27**
